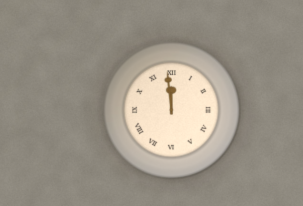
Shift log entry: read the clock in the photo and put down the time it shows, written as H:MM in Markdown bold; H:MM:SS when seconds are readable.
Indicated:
**11:59**
